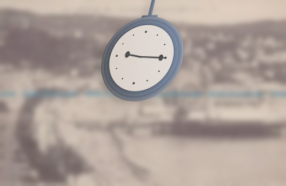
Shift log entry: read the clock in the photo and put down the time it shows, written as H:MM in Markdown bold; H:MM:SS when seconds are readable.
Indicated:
**9:15**
